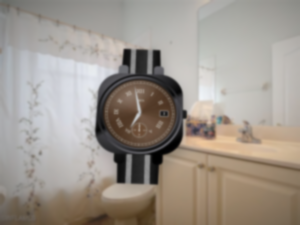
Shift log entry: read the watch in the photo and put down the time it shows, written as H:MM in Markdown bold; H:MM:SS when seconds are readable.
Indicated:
**6:58**
